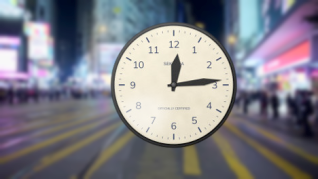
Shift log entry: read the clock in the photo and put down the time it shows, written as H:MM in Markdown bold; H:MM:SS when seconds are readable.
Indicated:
**12:14**
